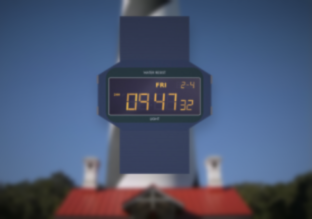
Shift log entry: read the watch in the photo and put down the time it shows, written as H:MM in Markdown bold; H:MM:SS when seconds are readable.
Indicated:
**9:47:32**
